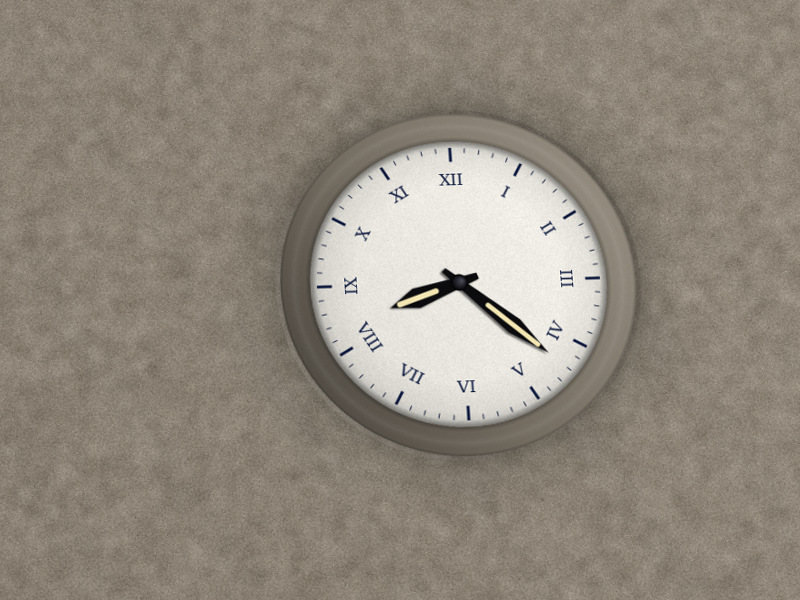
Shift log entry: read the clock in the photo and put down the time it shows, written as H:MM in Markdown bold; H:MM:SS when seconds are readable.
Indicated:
**8:22**
